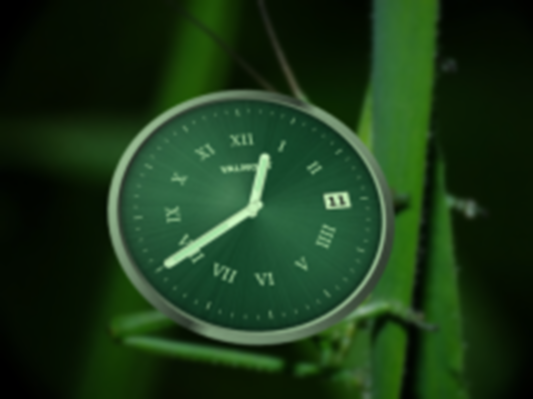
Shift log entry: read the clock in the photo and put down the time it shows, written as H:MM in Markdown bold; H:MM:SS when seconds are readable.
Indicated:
**12:40**
